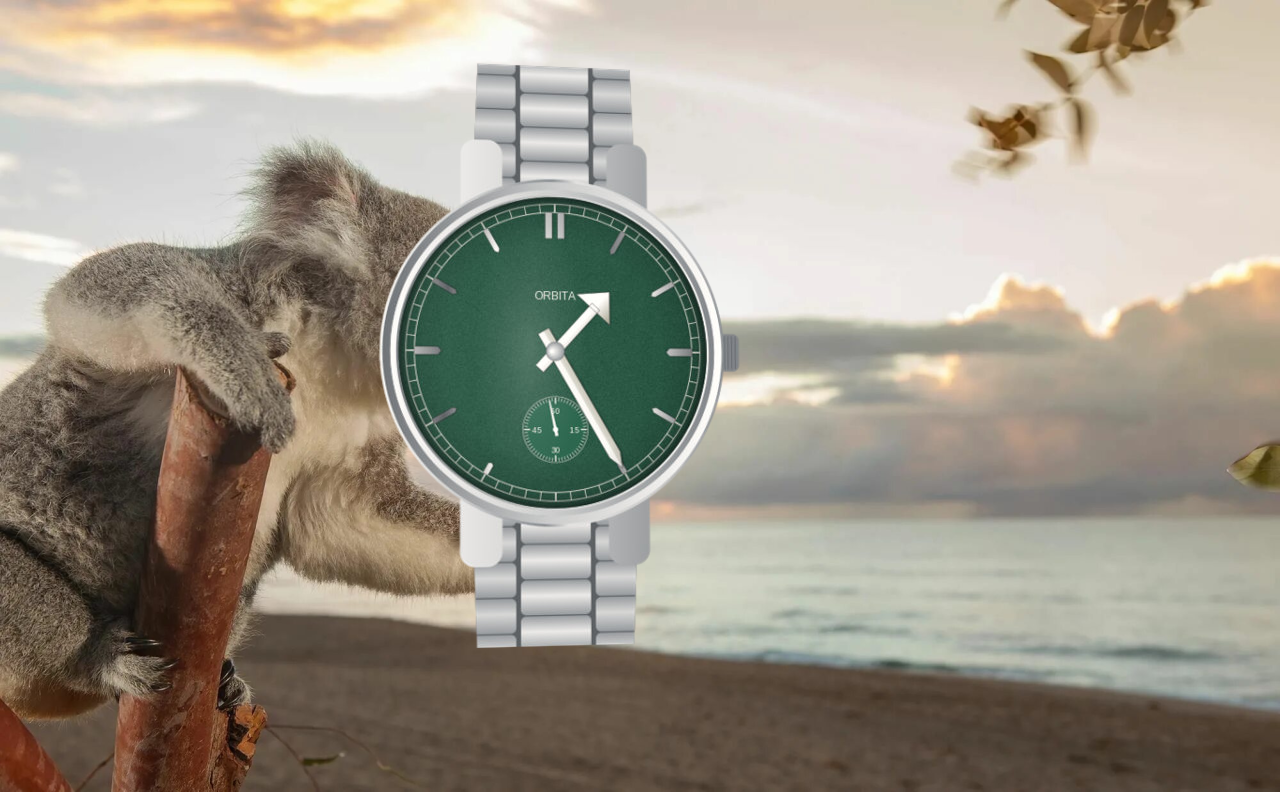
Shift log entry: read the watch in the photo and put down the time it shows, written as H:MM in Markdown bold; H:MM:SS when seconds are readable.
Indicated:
**1:24:58**
